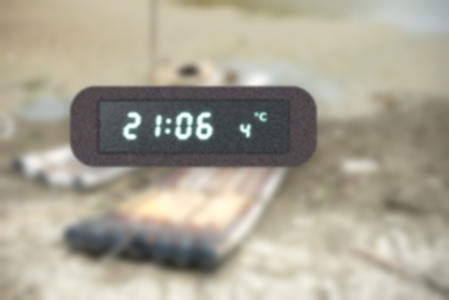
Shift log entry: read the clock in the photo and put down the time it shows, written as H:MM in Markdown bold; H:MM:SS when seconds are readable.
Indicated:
**21:06**
